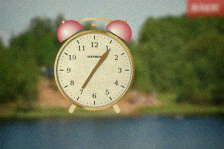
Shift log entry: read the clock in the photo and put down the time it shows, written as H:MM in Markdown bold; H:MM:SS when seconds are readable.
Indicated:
**7:06**
